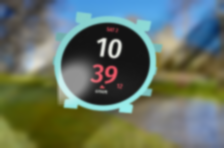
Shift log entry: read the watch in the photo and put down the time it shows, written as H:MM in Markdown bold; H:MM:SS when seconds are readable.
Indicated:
**10:39**
